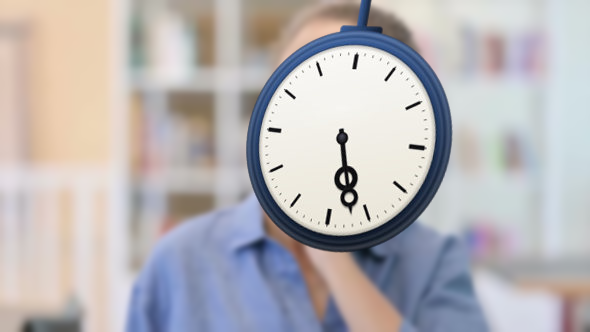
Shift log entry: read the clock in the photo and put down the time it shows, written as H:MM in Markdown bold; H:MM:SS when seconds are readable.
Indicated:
**5:27**
